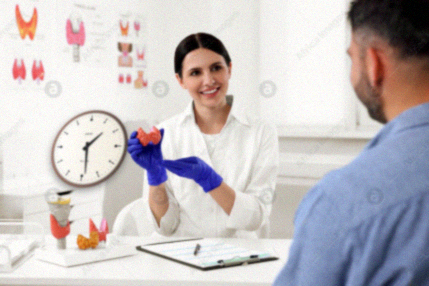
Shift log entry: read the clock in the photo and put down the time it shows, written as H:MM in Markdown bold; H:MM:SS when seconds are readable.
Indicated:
**1:29**
